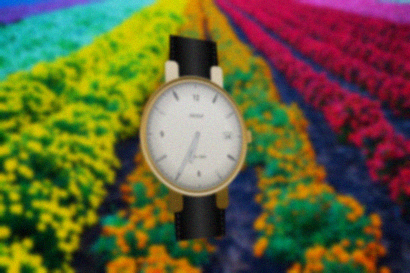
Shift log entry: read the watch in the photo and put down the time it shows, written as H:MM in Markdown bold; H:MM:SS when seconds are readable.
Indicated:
**6:35**
